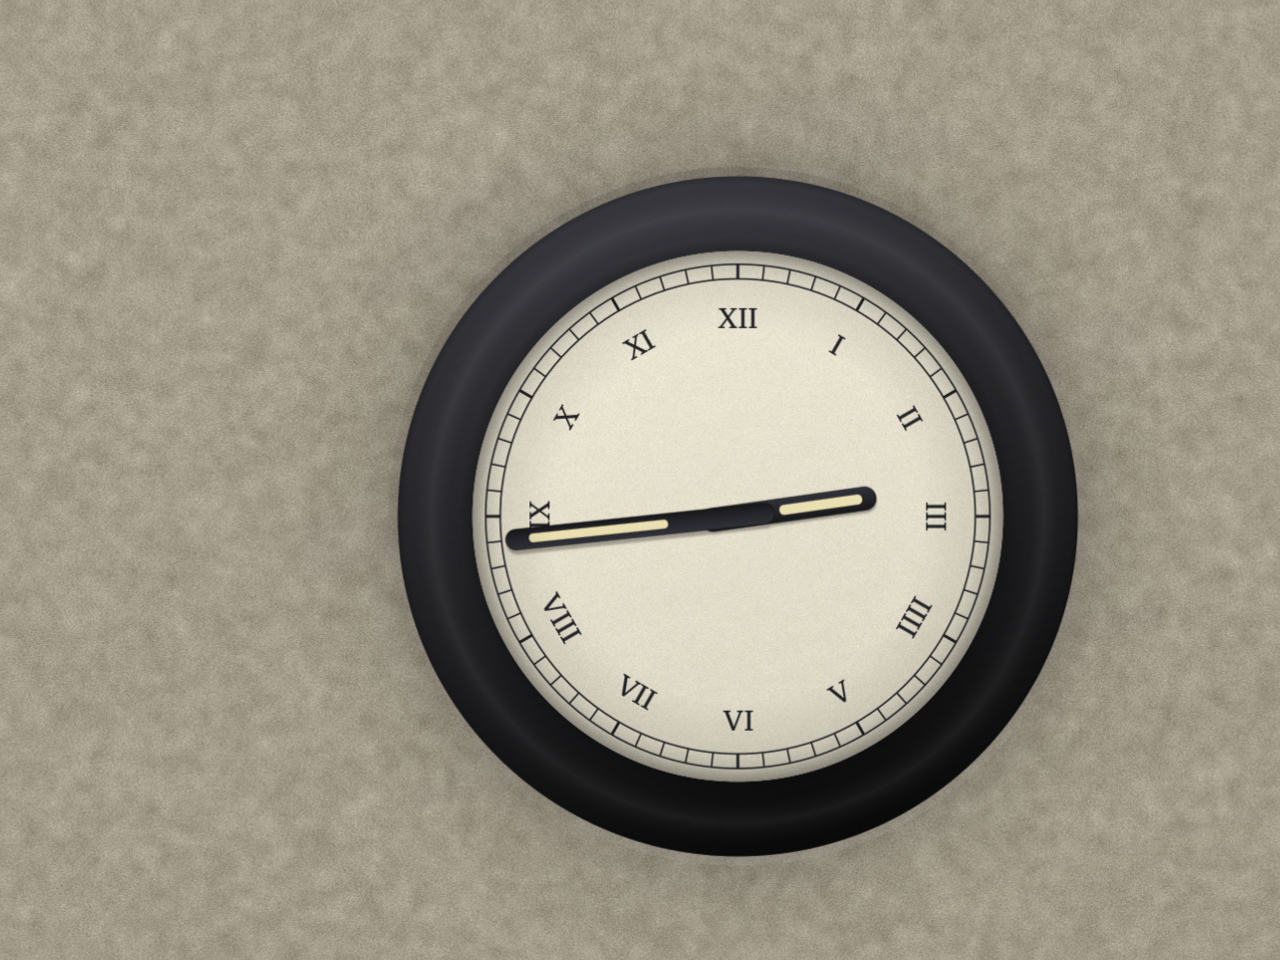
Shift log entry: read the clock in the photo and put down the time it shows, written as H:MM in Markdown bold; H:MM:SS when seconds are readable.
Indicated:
**2:44**
